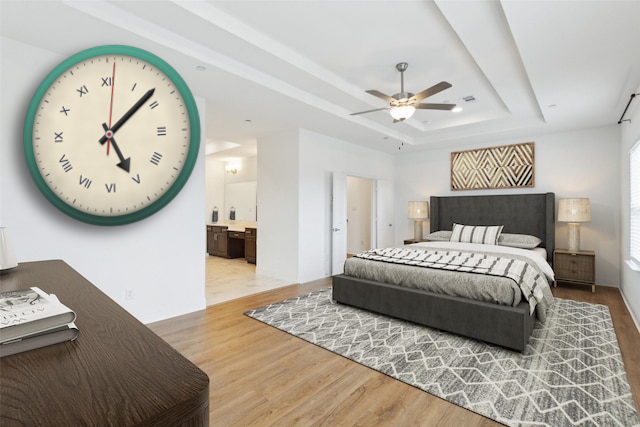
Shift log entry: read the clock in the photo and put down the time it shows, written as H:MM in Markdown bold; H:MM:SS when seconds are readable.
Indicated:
**5:08:01**
